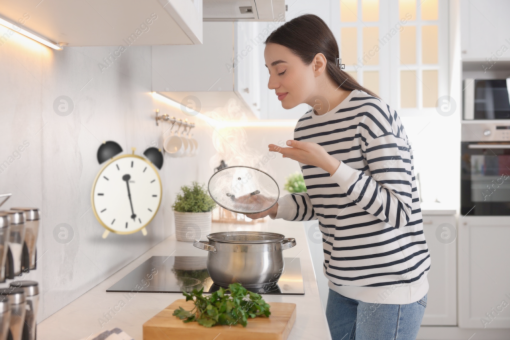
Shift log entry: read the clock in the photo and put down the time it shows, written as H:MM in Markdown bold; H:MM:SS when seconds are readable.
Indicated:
**11:27**
